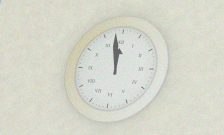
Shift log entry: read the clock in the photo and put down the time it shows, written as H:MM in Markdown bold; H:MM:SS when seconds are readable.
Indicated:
**11:58**
